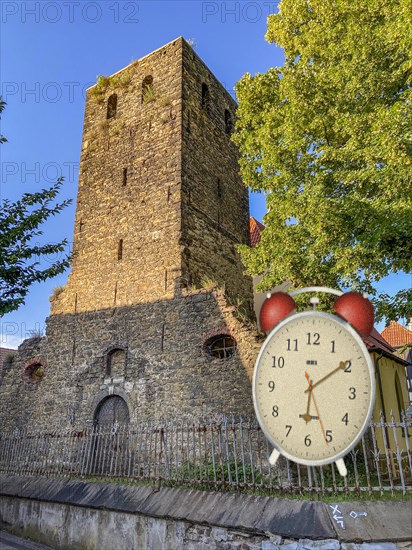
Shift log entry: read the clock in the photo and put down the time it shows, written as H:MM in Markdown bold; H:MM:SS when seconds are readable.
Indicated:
**6:09:26**
